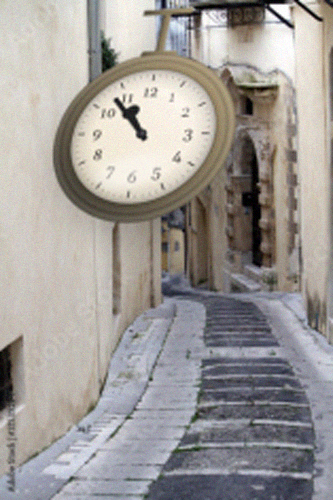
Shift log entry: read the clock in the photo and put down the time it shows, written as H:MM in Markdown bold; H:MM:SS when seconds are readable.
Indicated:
**10:53**
